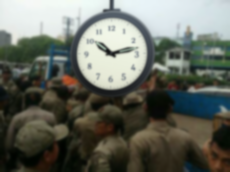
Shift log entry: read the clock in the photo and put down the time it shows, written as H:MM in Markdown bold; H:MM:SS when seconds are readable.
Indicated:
**10:13**
